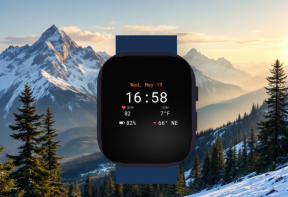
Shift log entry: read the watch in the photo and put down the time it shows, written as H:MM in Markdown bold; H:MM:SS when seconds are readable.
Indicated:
**16:58**
